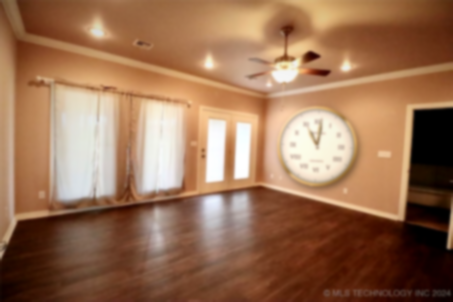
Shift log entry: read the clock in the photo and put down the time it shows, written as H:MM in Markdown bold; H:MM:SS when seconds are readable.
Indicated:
**11:01**
